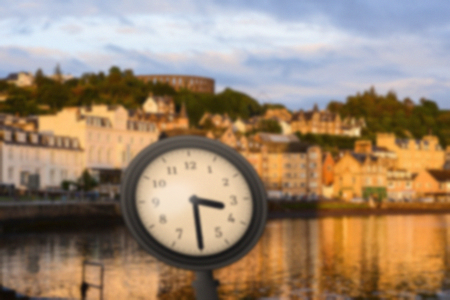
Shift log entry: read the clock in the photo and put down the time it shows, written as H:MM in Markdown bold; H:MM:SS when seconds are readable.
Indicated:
**3:30**
